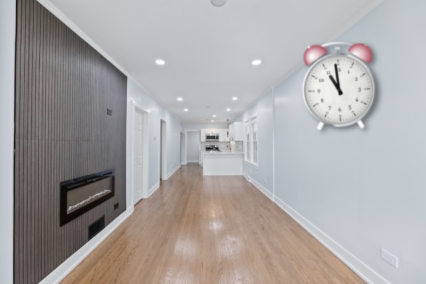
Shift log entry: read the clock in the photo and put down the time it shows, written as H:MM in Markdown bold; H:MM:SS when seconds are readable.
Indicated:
**10:59**
